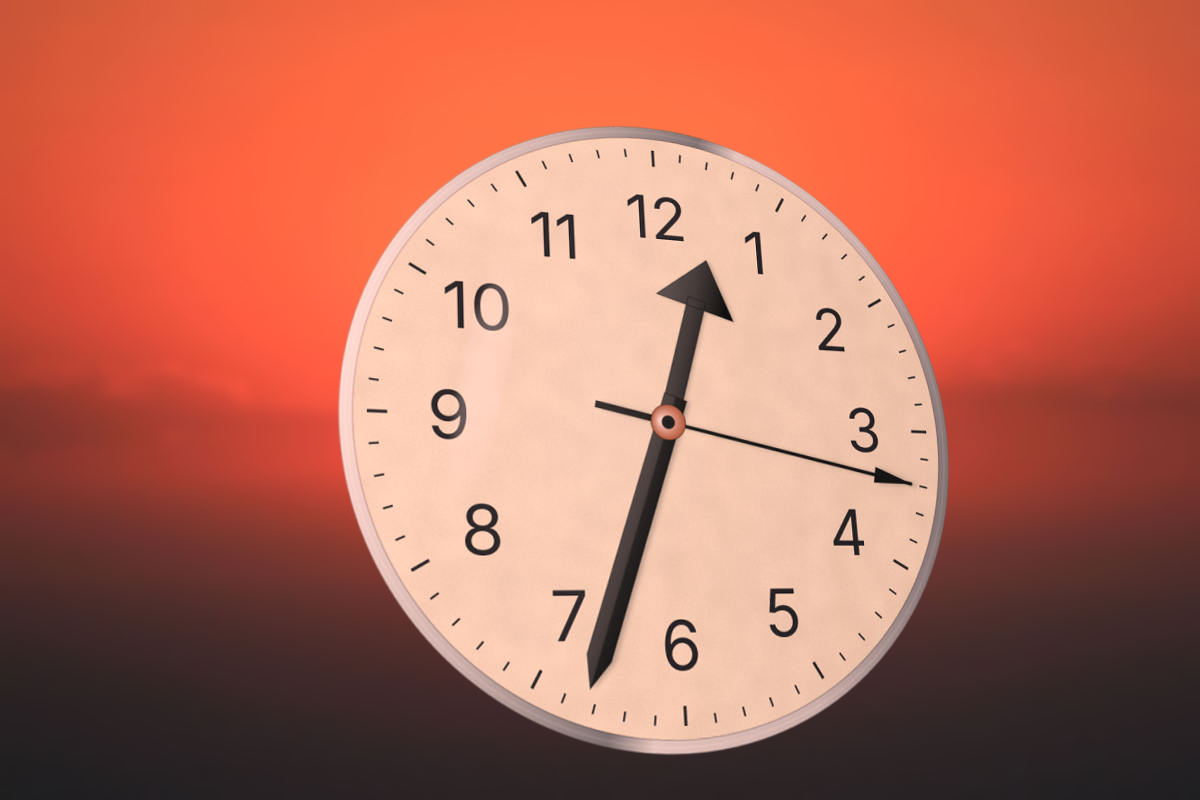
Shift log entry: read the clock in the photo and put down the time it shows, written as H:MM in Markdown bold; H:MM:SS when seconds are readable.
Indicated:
**12:33:17**
